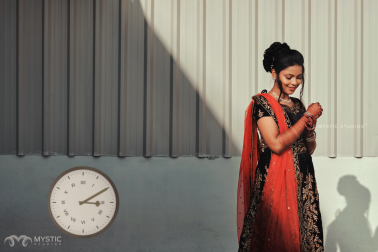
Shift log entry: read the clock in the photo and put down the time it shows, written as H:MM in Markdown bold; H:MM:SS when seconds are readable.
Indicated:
**3:10**
